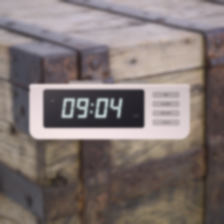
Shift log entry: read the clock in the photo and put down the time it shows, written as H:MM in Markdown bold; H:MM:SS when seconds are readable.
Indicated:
**9:04**
